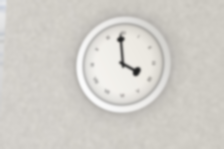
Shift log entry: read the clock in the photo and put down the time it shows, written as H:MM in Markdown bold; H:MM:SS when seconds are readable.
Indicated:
**3:59**
